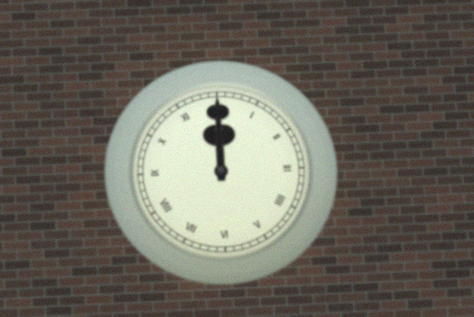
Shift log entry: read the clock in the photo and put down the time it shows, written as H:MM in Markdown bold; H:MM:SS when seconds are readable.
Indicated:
**12:00**
